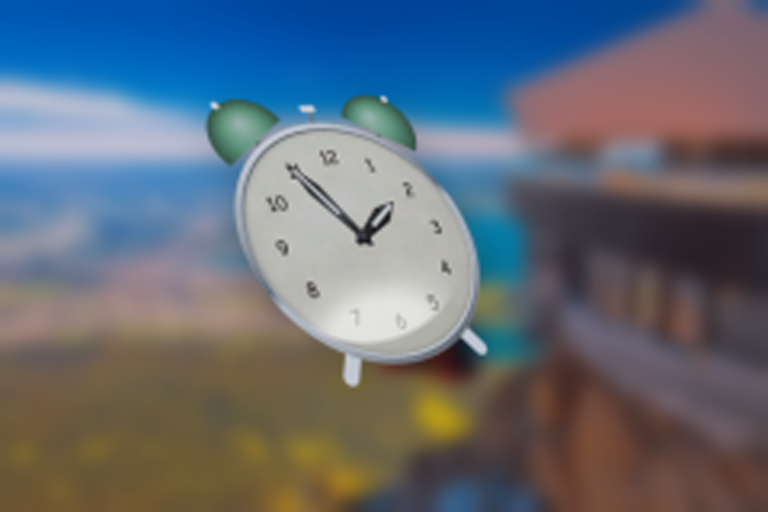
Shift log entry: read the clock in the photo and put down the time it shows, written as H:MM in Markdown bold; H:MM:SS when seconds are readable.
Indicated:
**1:55**
